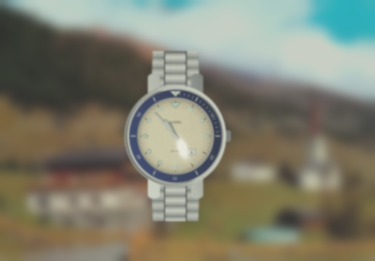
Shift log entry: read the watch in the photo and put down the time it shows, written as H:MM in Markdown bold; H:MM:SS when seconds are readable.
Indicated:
**10:53**
